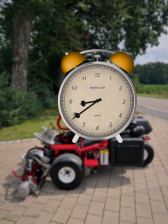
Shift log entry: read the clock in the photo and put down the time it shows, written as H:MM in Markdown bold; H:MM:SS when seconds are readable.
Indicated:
**8:39**
